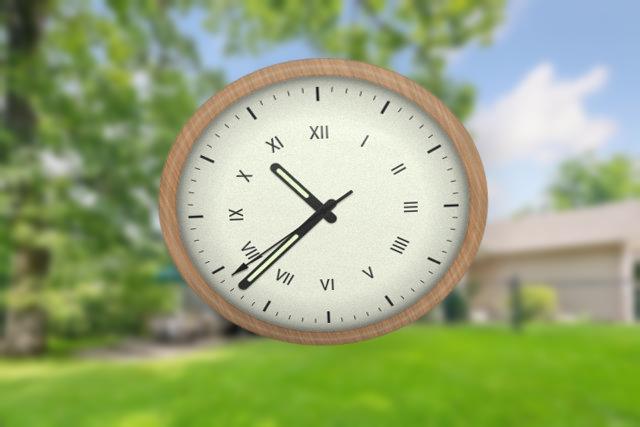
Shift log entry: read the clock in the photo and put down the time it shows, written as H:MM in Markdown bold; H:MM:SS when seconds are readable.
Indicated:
**10:37:39**
